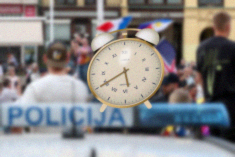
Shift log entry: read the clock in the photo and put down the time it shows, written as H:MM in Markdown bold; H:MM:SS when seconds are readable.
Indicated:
**5:40**
